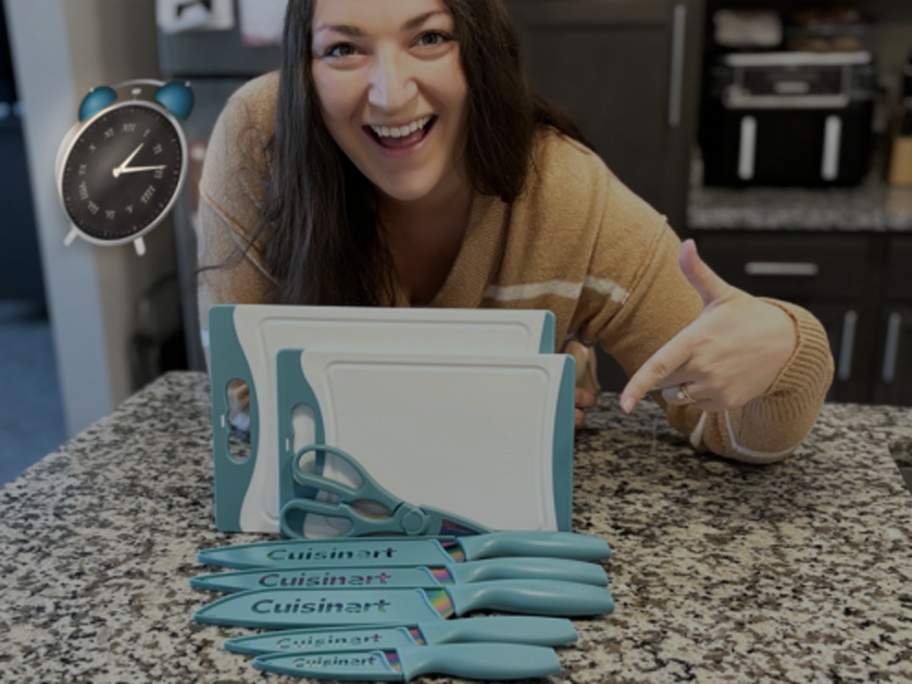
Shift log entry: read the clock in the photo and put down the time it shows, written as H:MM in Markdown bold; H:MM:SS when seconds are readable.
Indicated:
**1:14**
